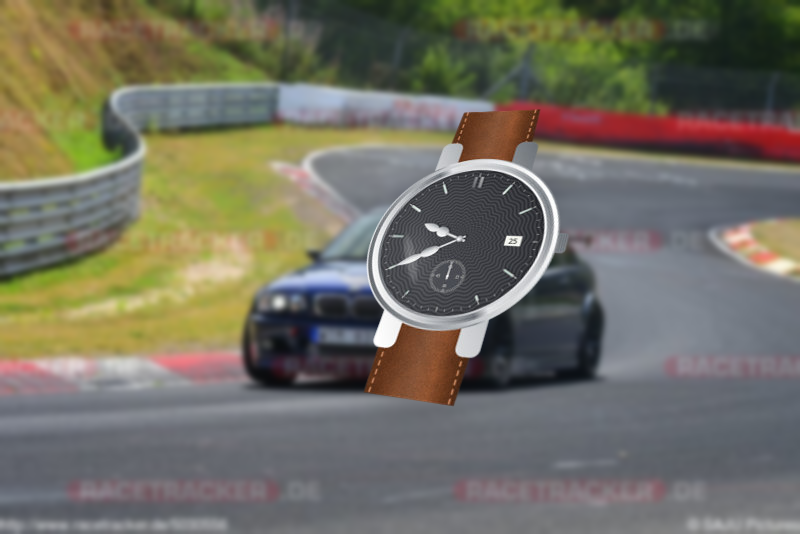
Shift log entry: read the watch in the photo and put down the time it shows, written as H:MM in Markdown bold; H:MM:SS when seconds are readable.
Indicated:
**9:40**
